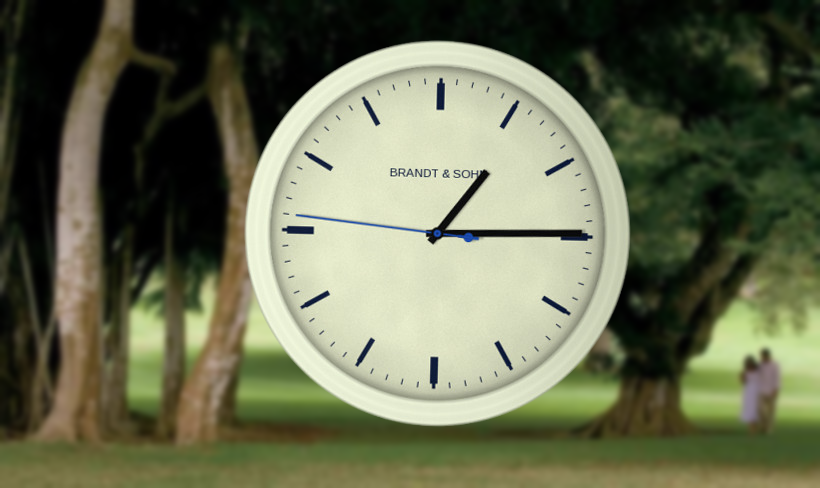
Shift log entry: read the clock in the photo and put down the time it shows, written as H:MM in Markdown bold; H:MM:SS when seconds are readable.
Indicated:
**1:14:46**
